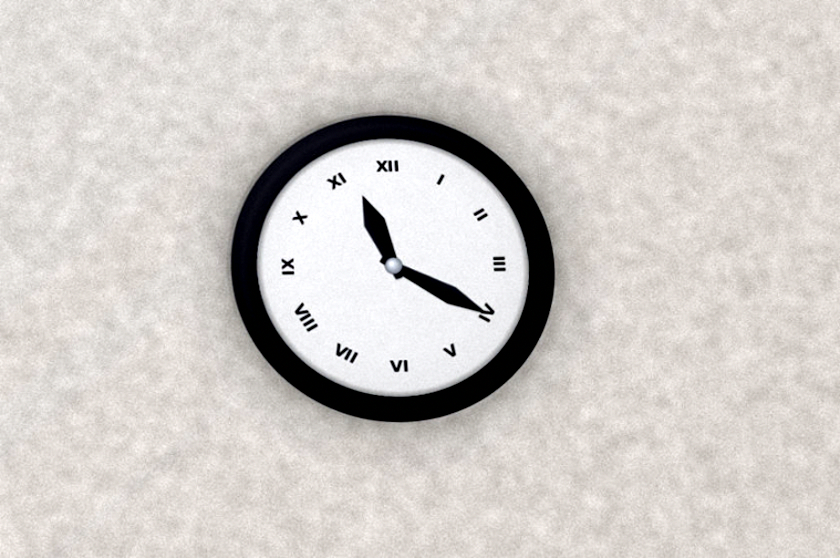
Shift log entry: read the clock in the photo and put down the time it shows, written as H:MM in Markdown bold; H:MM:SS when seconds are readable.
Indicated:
**11:20**
